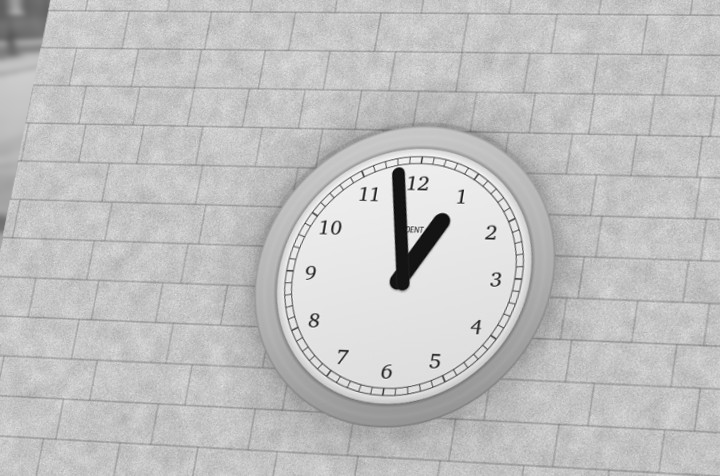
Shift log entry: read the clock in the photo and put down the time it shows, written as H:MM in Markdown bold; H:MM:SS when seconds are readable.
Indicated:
**12:58**
